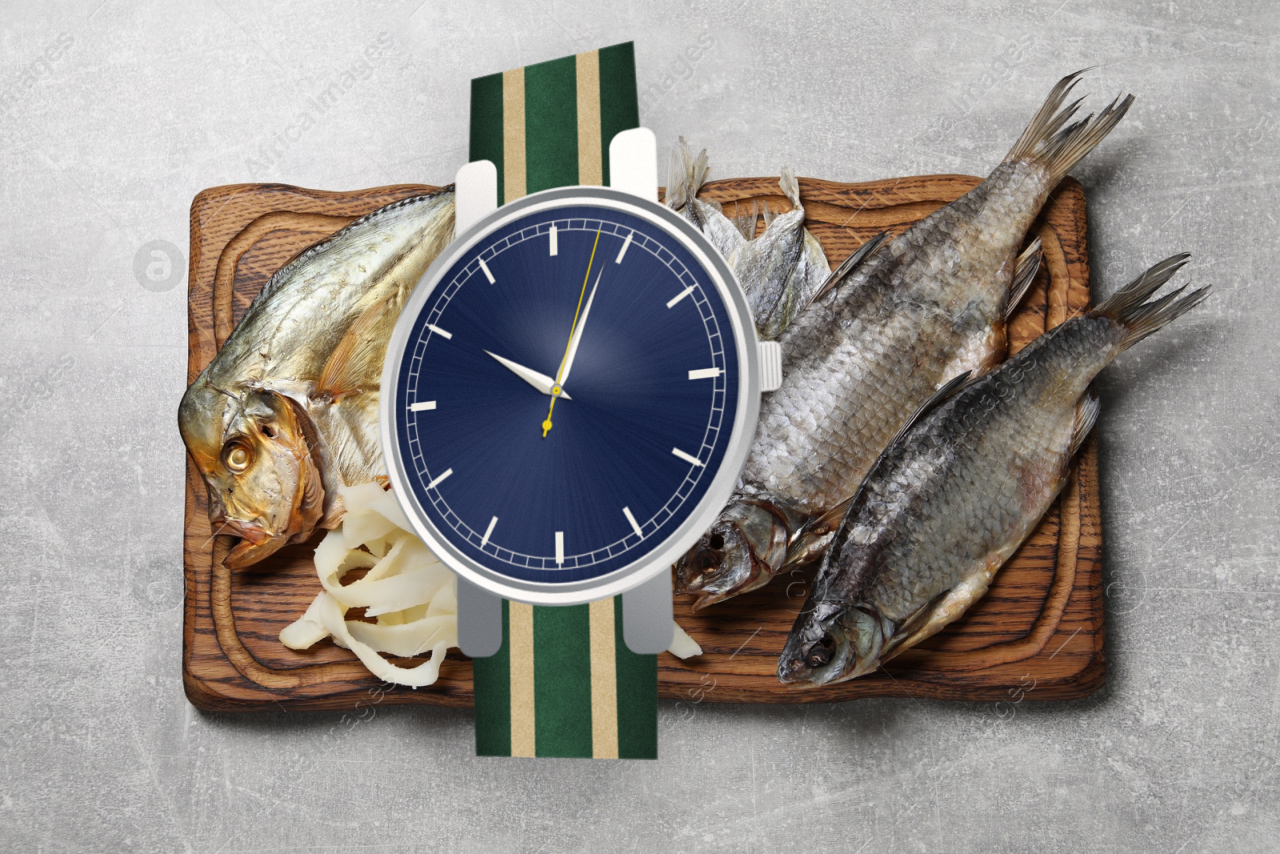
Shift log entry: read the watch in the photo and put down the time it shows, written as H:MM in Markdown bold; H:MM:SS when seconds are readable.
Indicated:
**10:04:03**
